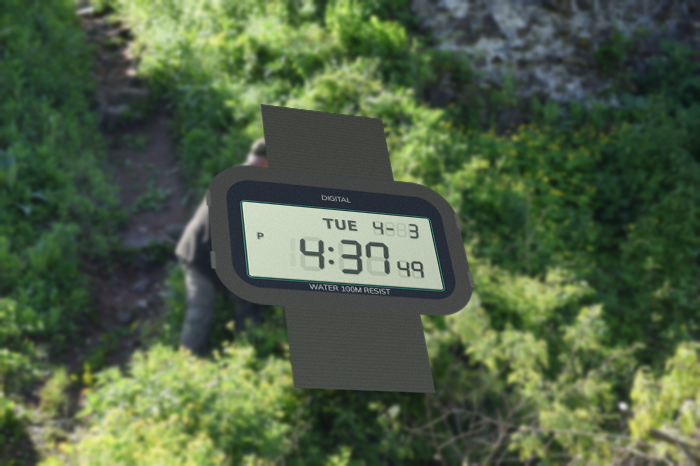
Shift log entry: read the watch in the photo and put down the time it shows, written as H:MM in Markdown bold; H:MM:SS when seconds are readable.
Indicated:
**4:37:49**
